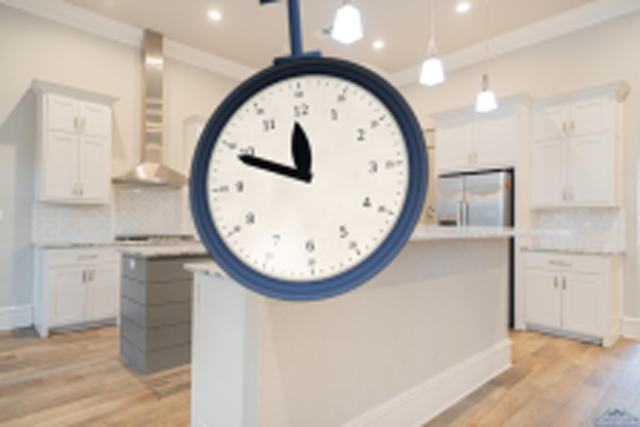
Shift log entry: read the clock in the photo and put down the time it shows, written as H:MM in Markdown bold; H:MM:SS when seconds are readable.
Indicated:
**11:49**
